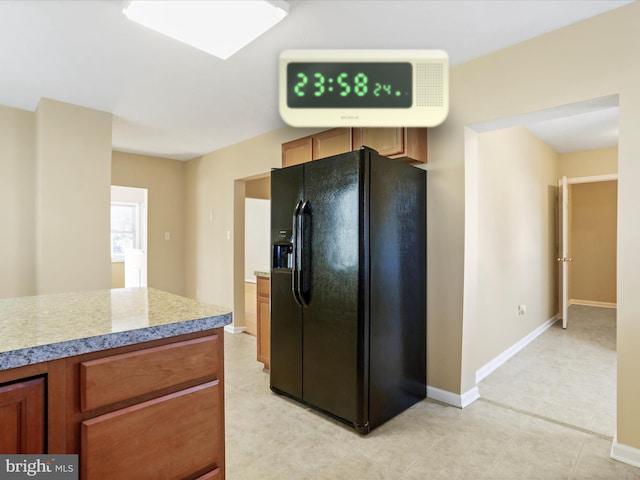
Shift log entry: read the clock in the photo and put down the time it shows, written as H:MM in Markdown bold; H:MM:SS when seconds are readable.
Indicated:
**23:58:24**
